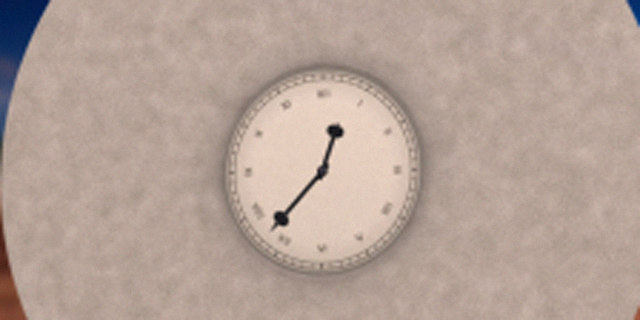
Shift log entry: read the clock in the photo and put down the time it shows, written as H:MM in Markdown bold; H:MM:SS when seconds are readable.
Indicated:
**12:37**
